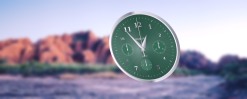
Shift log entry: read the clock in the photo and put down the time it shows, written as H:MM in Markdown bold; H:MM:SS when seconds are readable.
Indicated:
**12:54**
